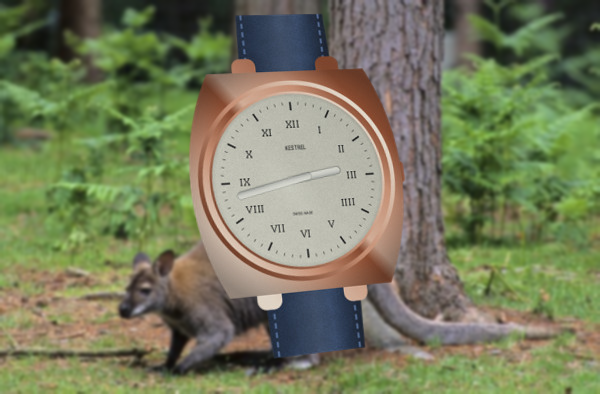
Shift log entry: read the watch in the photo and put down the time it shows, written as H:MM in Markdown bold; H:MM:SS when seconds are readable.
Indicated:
**2:43**
